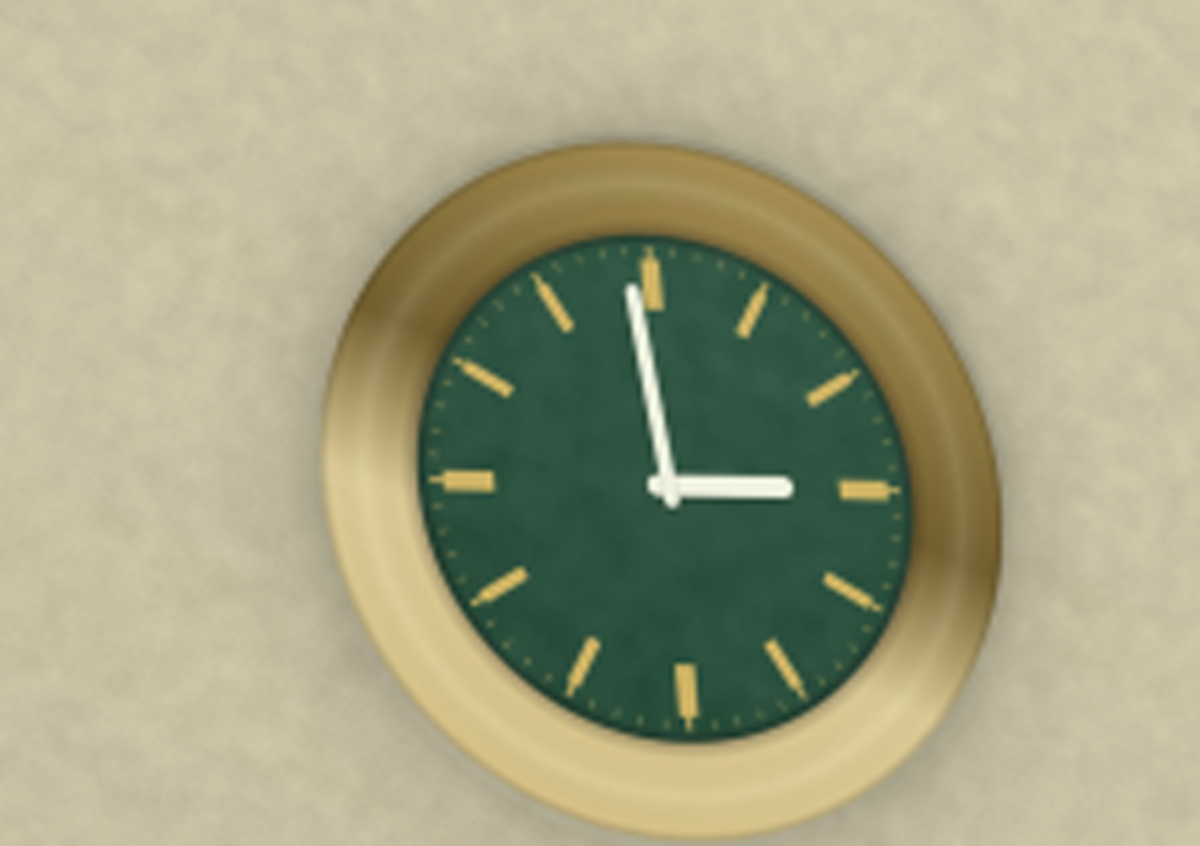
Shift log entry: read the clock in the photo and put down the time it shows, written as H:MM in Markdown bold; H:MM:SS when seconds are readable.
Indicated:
**2:59**
